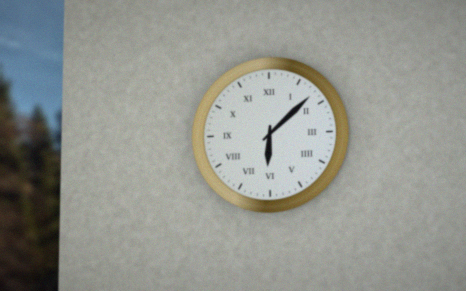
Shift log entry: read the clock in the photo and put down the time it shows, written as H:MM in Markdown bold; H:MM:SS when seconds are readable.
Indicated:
**6:08**
